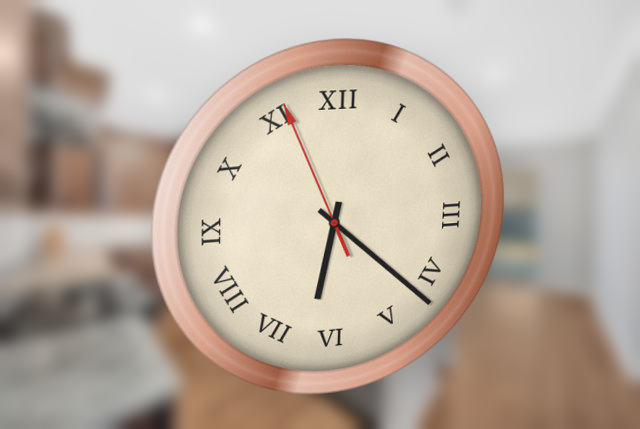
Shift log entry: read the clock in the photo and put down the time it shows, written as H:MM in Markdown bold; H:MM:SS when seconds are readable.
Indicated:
**6:21:56**
